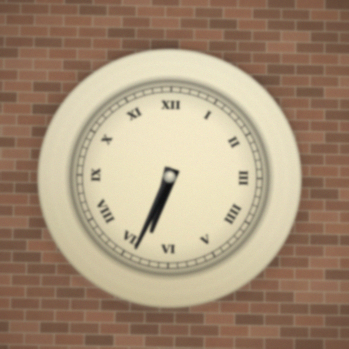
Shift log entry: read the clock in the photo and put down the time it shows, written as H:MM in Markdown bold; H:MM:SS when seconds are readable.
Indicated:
**6:34**
